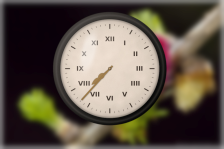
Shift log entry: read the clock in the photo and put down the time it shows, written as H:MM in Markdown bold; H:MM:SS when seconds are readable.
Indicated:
**7:37**
